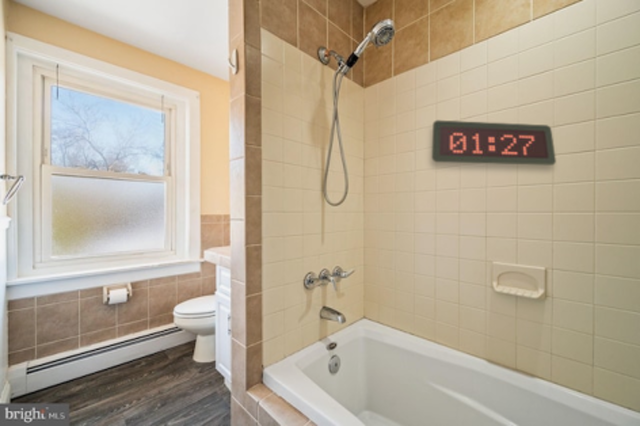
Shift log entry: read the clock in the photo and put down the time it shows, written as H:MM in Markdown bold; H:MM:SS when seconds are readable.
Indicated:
**1:27**
